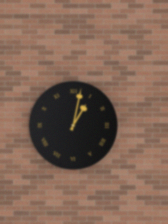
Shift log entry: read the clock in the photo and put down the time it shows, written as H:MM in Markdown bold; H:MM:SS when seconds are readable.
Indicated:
**1:02**
